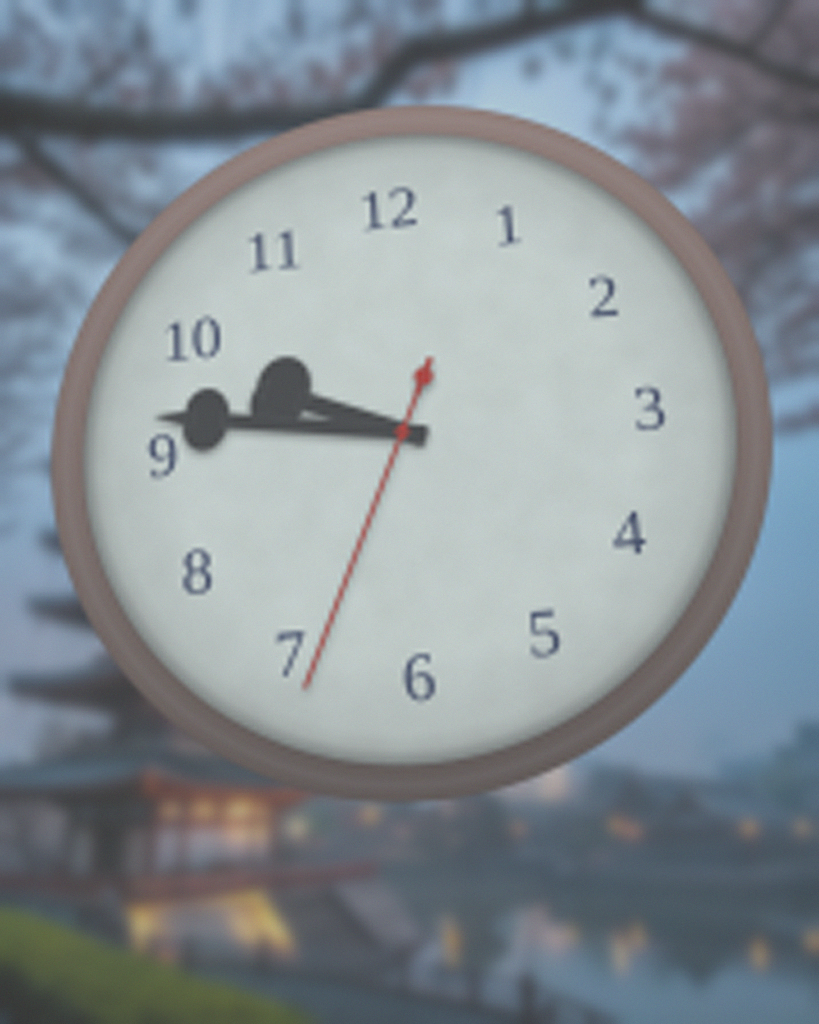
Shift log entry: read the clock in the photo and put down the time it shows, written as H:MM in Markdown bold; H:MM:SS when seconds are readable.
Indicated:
**9:46:34**
